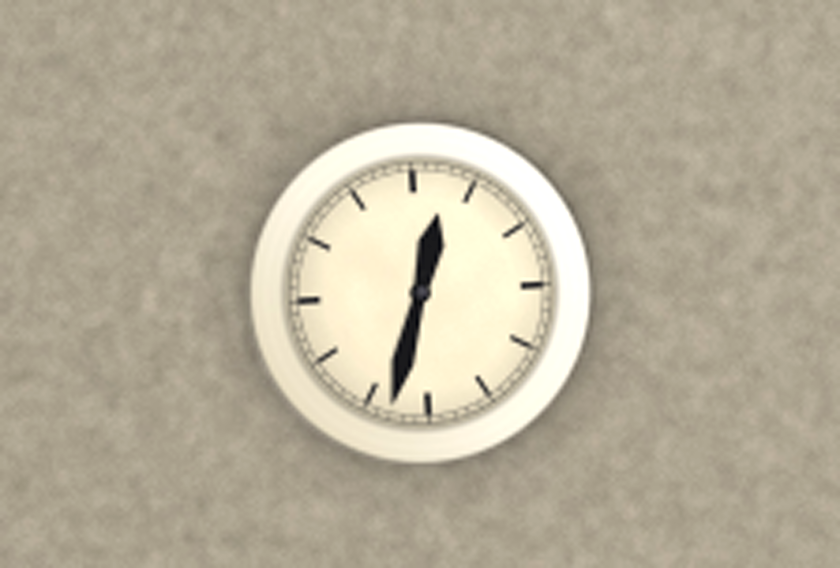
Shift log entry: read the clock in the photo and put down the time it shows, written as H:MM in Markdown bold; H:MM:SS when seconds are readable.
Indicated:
**12:33**
